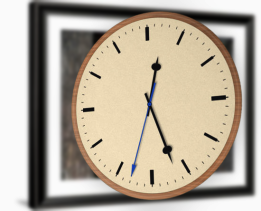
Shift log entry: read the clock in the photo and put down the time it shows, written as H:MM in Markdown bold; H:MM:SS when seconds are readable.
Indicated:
**12:26:33**
